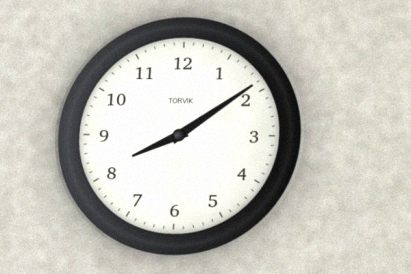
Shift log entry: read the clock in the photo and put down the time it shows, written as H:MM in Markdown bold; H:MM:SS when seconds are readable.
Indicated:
**8:09**
